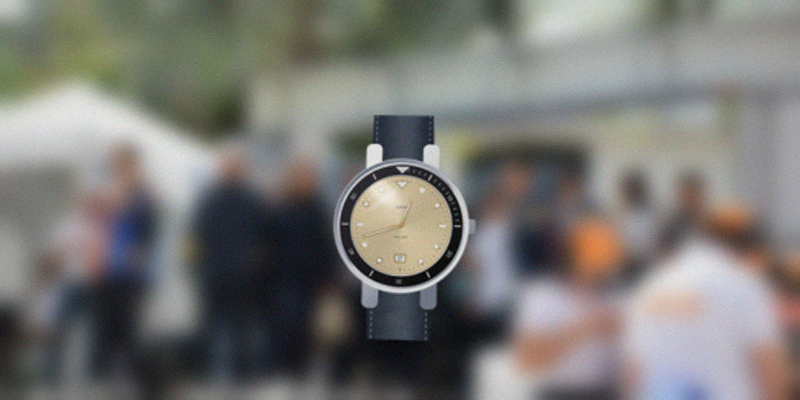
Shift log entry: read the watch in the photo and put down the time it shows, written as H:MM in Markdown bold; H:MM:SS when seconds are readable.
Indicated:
**12:42**
